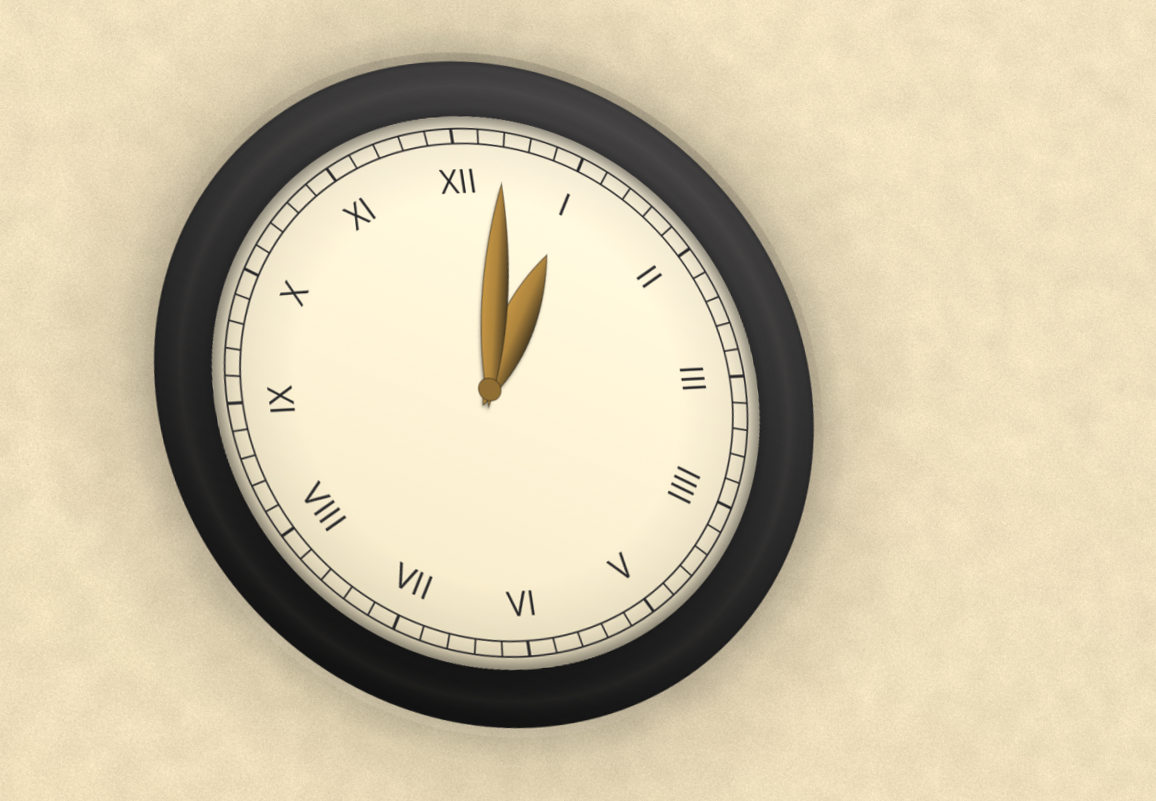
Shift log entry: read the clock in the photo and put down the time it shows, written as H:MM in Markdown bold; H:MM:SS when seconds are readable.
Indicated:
**1:02**
